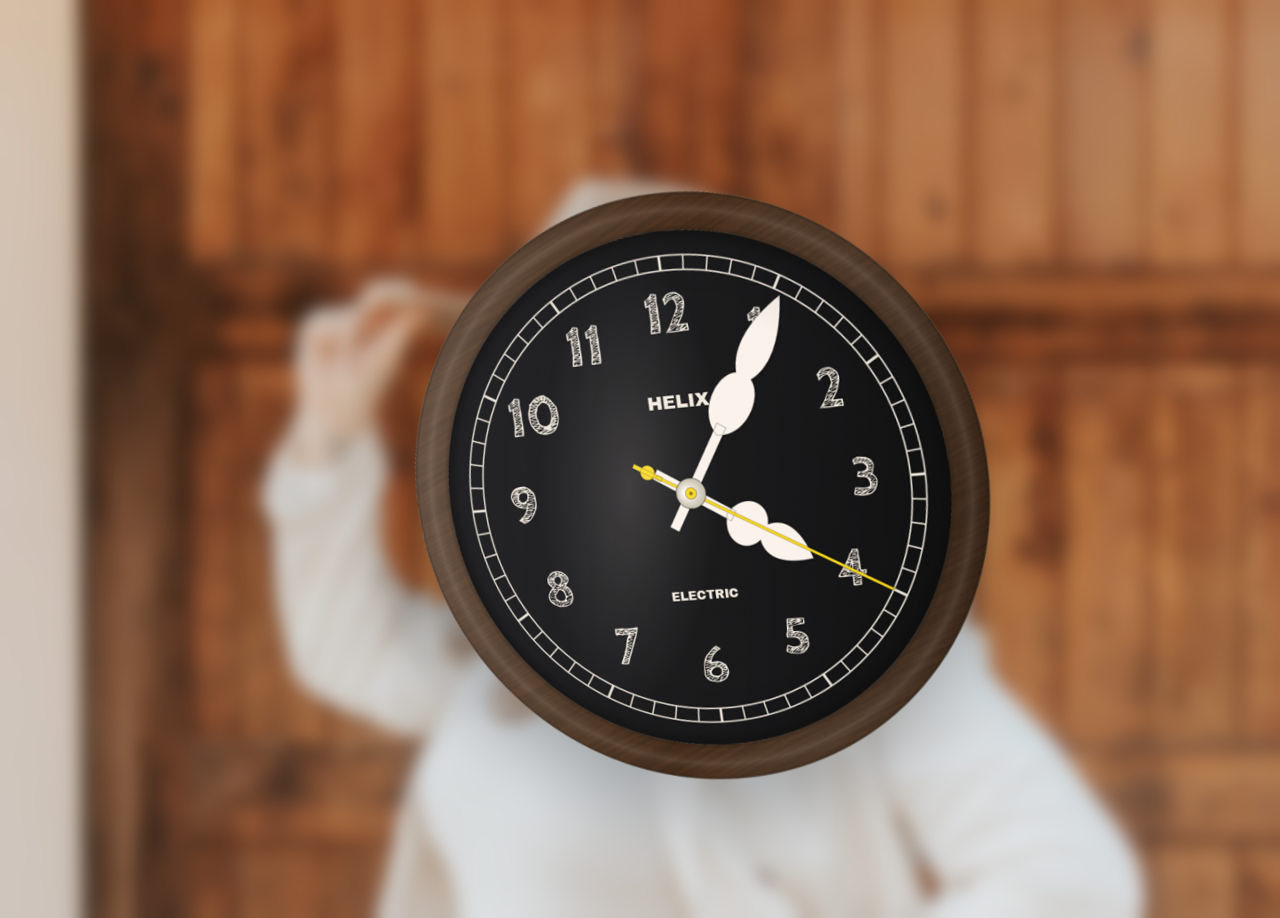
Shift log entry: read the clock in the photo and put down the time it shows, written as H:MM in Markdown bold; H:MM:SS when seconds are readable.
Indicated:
**4:05:20**
